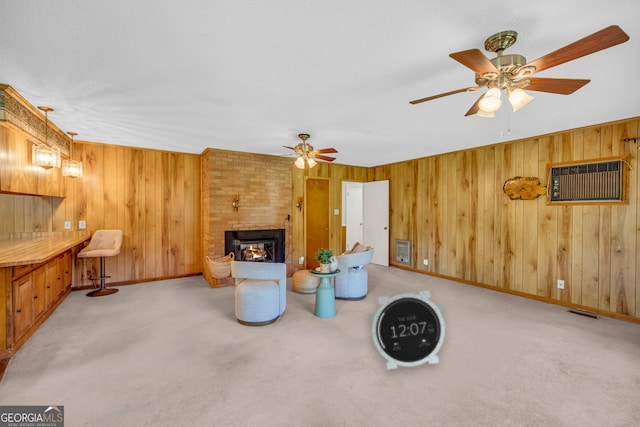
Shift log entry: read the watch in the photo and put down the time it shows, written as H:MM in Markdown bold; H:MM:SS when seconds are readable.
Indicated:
**12:07**
